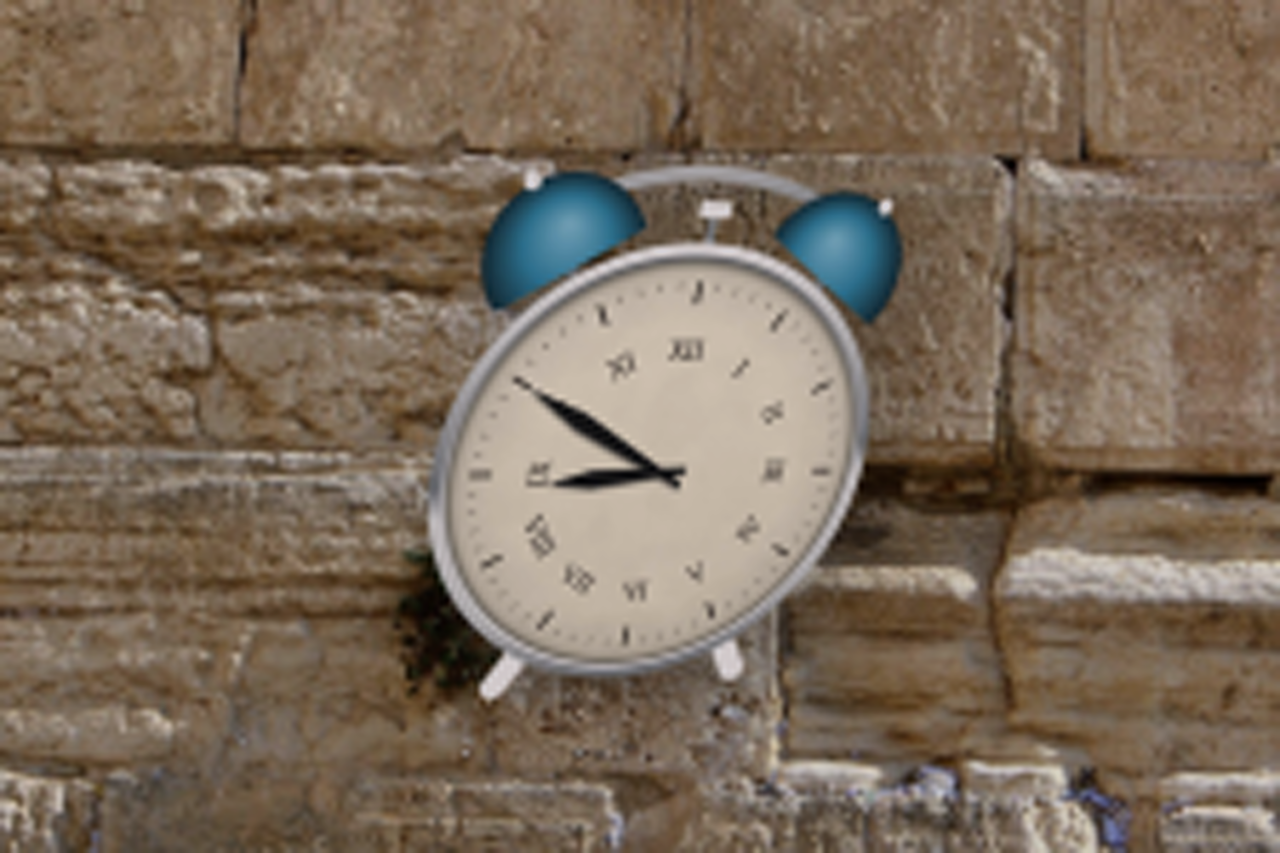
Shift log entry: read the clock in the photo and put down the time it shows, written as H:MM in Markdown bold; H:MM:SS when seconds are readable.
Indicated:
**8:50**
